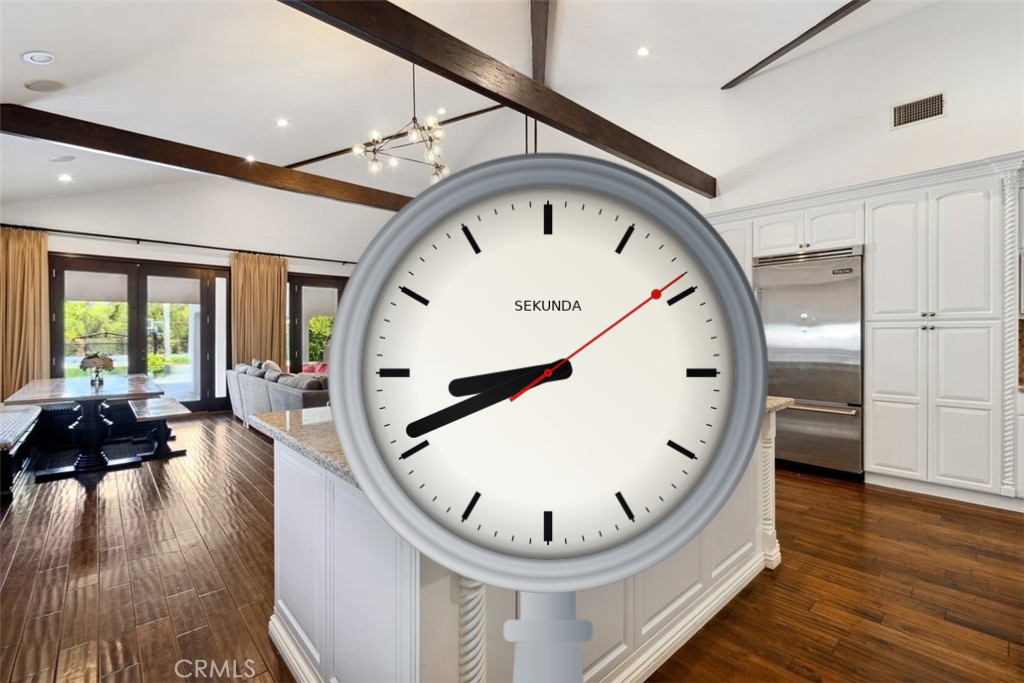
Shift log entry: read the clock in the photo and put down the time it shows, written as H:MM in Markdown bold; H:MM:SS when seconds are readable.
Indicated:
**8:41:09**
